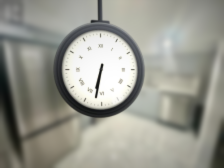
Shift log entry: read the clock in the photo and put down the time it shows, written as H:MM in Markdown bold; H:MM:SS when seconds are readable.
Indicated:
**6:32**
